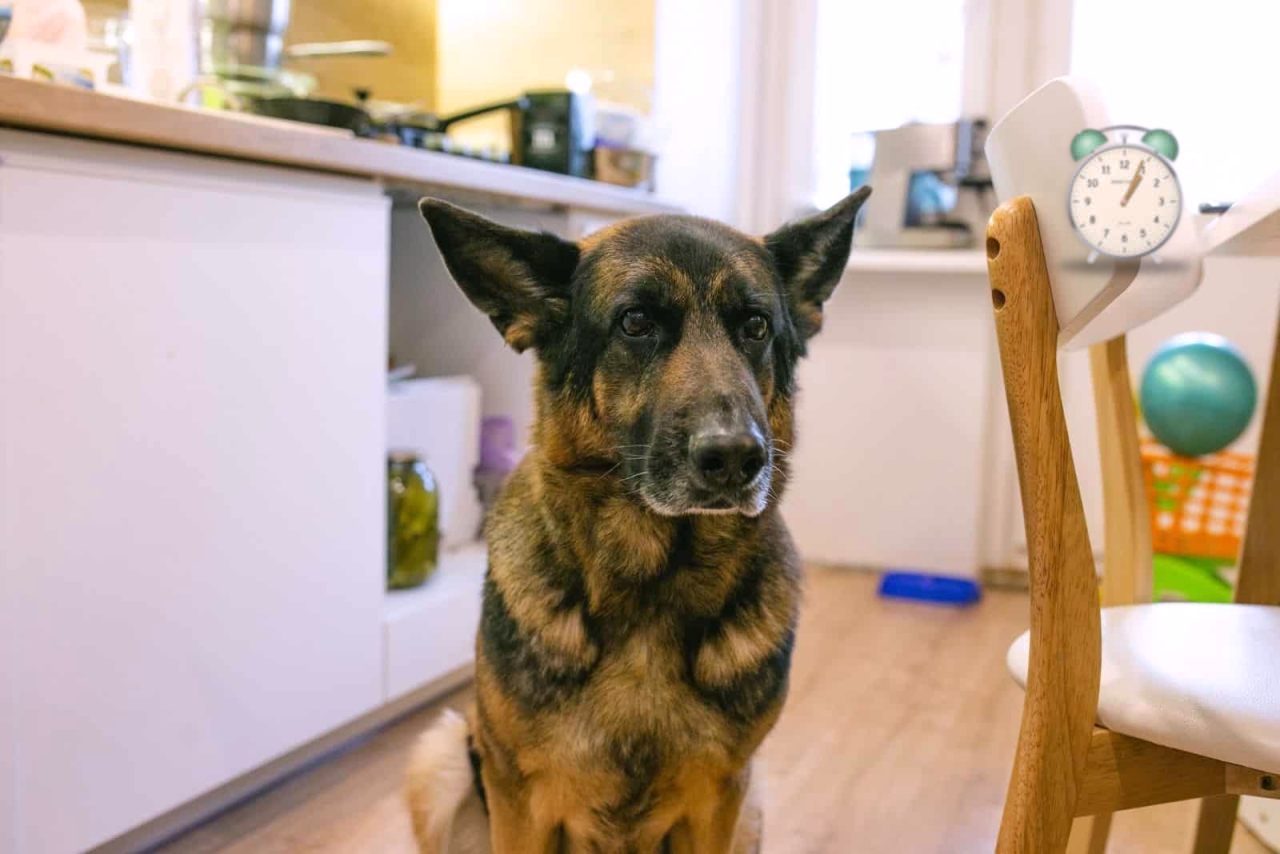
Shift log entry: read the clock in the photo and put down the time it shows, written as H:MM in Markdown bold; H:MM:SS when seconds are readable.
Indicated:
**1:04**
